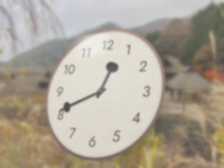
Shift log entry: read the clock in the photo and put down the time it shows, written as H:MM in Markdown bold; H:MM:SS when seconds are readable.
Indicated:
**12:41**
